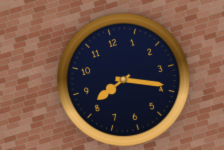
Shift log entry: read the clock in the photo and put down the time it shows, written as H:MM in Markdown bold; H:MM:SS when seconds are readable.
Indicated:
**8:19**
